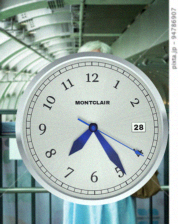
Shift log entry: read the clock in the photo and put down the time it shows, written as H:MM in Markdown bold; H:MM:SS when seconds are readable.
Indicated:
**7:24:20**
